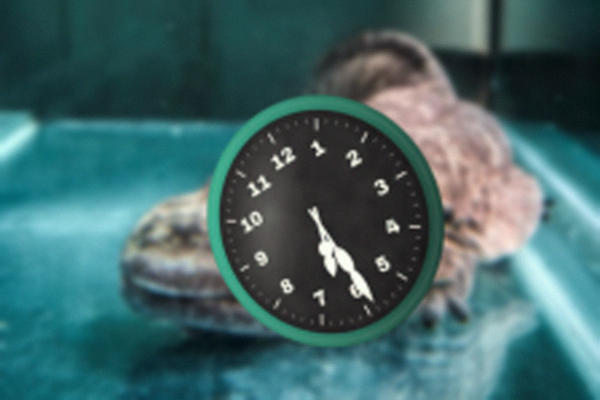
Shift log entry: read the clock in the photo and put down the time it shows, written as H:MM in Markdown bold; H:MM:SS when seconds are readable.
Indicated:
**6:29**
